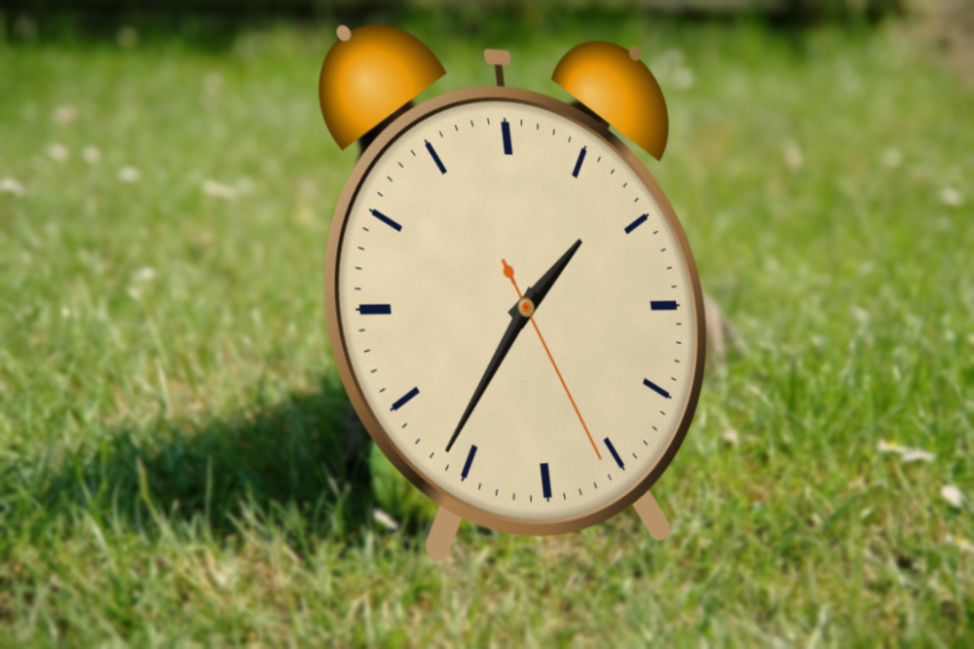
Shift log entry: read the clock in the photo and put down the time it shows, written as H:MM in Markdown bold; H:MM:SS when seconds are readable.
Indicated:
**1:36:26**
